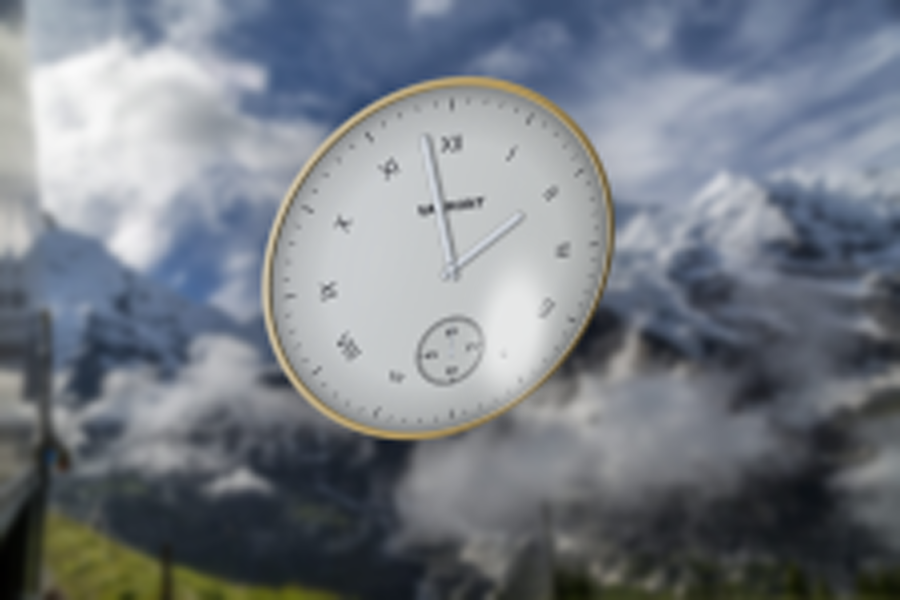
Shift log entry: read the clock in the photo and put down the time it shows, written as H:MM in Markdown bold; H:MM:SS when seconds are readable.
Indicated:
**1:58**
